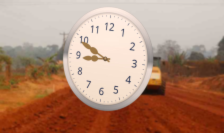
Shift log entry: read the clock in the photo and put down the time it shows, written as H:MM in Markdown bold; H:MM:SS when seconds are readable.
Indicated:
**8:49**
